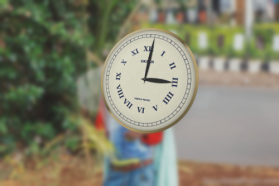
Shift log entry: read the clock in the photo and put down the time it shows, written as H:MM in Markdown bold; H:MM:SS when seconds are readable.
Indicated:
**3:01**
